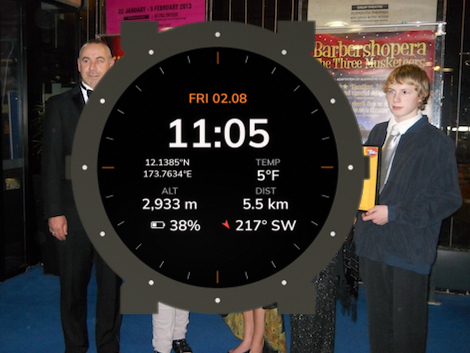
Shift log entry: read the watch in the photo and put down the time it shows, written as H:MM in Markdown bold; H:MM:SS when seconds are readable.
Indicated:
**11:05**
